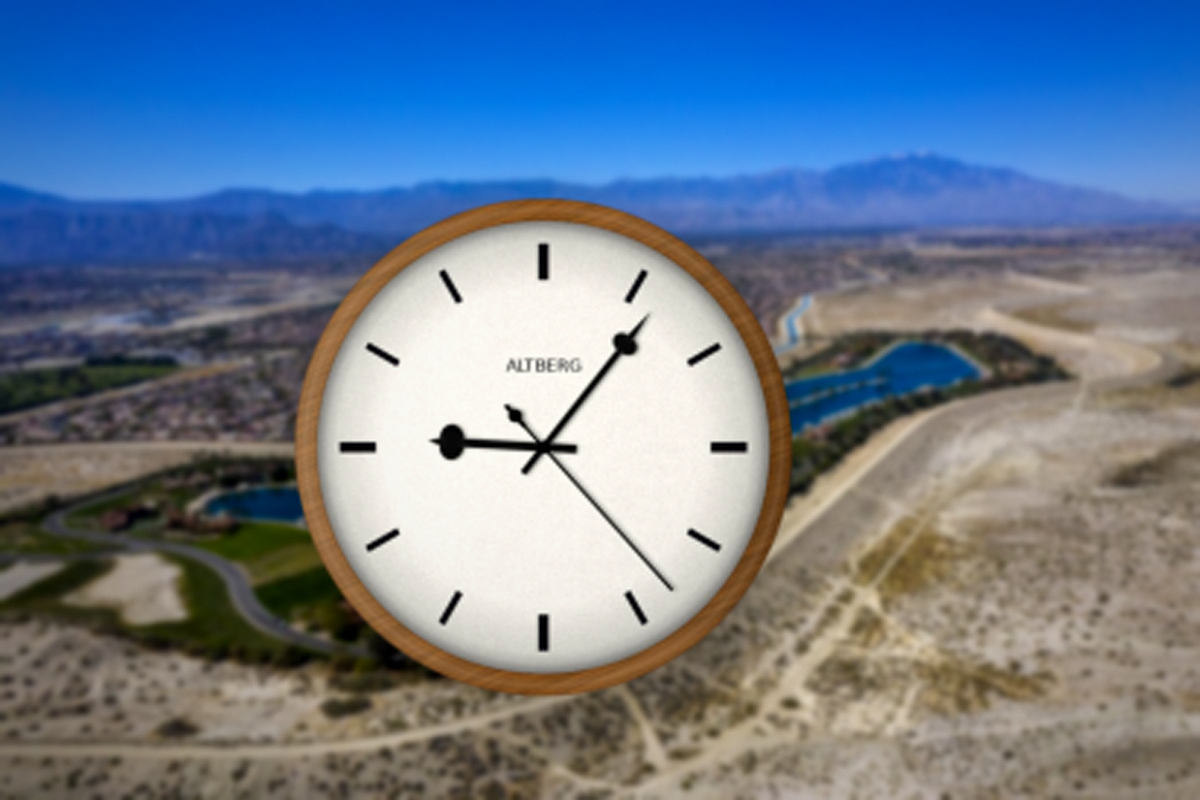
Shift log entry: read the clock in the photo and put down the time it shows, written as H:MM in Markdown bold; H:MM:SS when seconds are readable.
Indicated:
**9:06:23**
